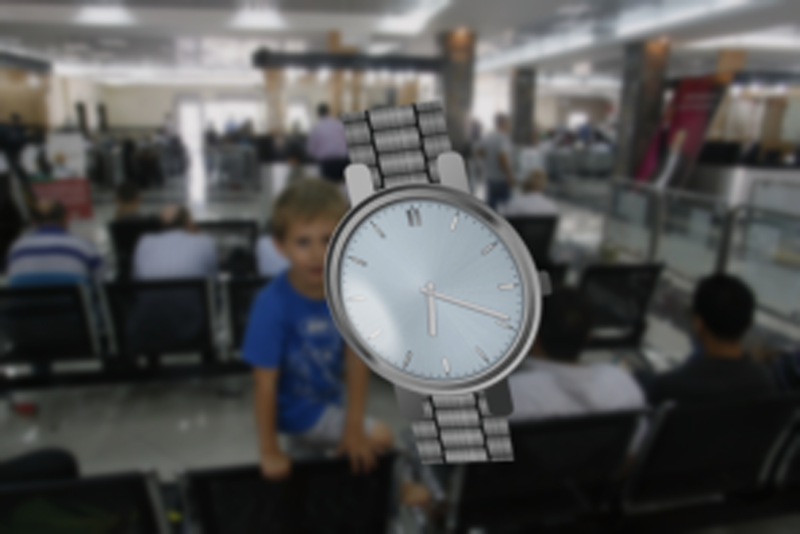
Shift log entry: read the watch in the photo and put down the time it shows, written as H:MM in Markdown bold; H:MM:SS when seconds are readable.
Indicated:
**6:19**
